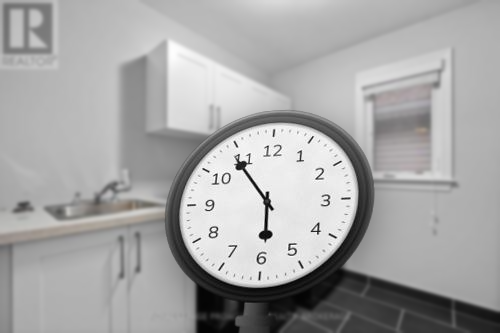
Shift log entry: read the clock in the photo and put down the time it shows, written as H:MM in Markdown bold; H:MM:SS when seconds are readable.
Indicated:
**5:54**
